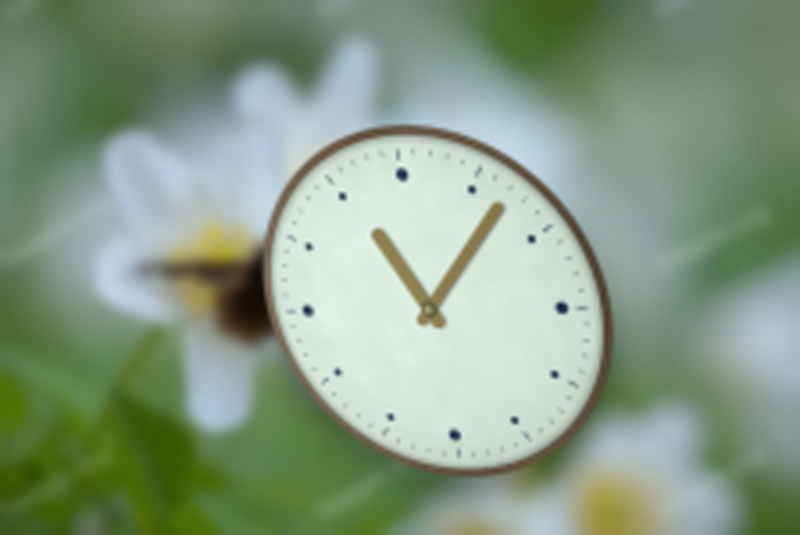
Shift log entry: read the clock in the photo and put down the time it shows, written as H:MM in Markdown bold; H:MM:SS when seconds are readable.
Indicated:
**11:07**
